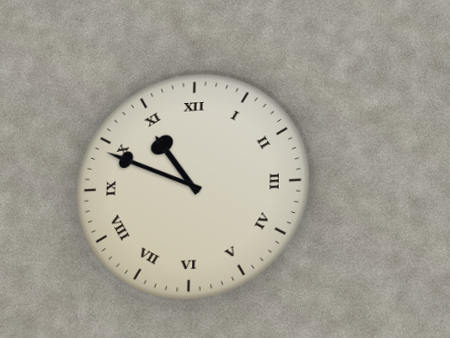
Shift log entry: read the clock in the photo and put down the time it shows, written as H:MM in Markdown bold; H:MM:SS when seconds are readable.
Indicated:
**10:49**
